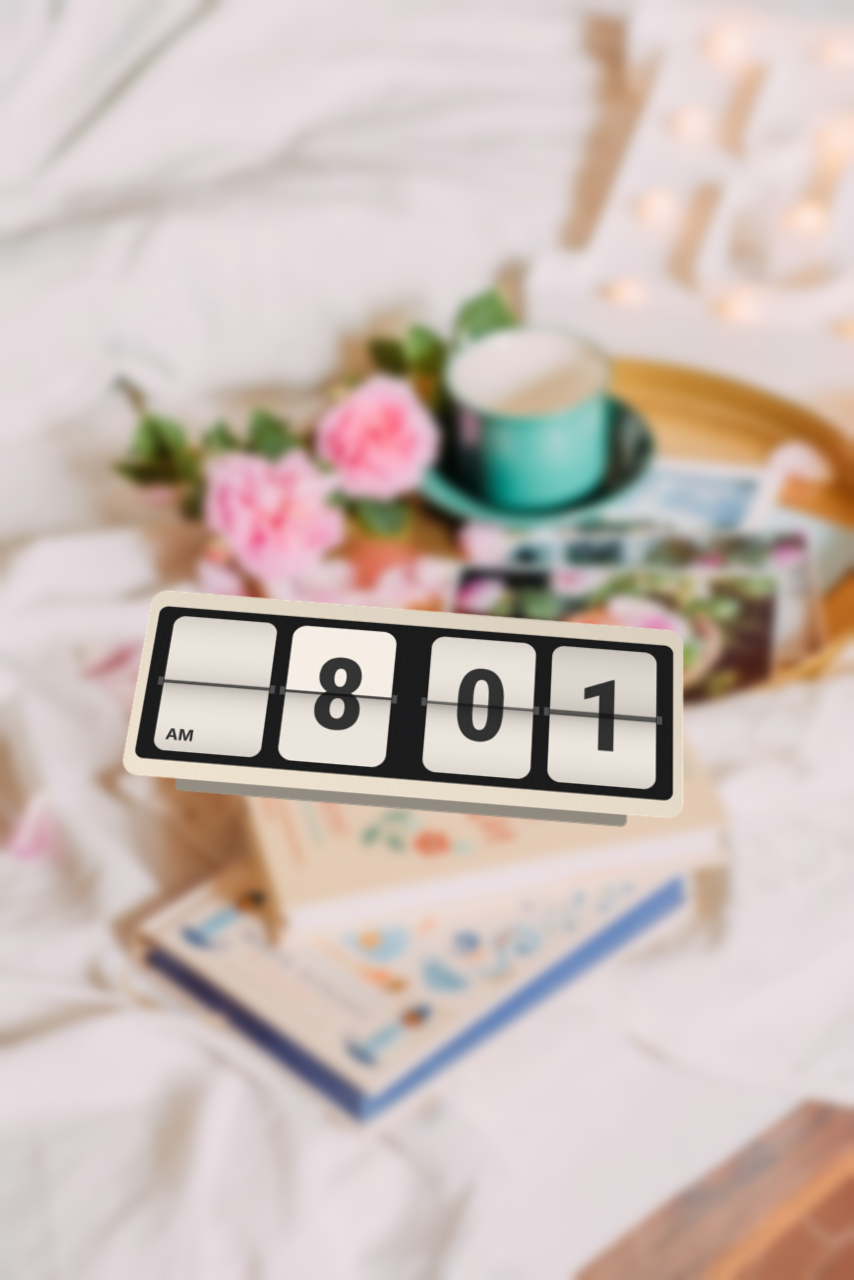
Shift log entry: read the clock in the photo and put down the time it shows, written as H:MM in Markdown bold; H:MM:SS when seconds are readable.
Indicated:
**8:01**
